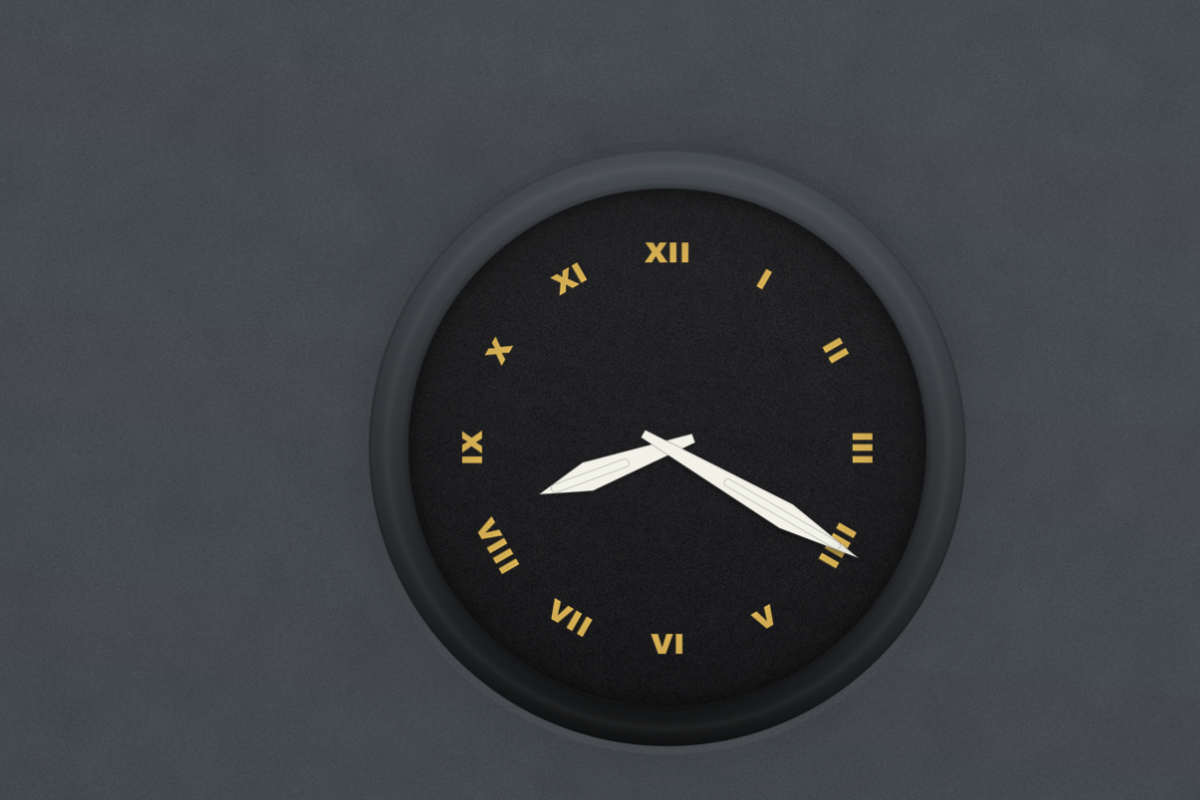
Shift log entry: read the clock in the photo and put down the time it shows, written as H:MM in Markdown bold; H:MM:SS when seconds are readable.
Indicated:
**8:20**
